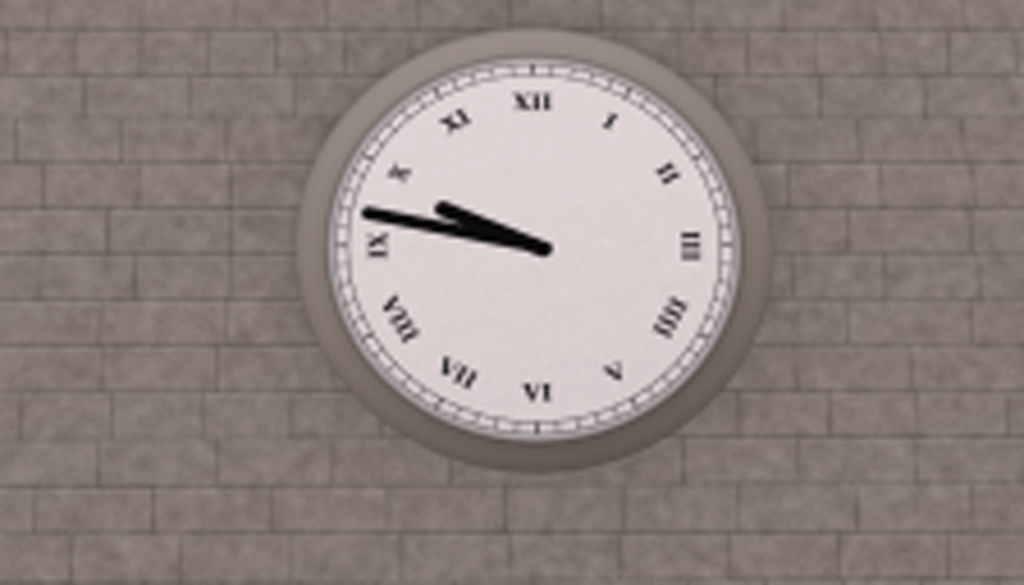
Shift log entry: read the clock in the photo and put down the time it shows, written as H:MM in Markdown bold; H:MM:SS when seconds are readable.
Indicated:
**9:47**
